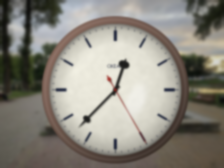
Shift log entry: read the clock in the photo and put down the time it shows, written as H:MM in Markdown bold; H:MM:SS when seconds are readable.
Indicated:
**12:37:25**
